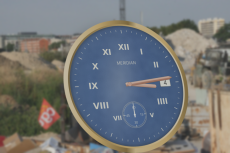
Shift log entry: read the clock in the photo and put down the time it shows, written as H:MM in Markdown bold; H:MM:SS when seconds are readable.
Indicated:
**3:14**
